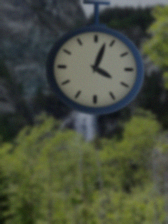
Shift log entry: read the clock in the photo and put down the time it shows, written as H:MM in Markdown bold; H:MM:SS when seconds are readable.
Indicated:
**4:03**
